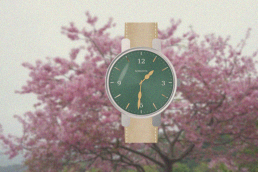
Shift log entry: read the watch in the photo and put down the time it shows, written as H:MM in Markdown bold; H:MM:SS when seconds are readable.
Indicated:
**1:31**
